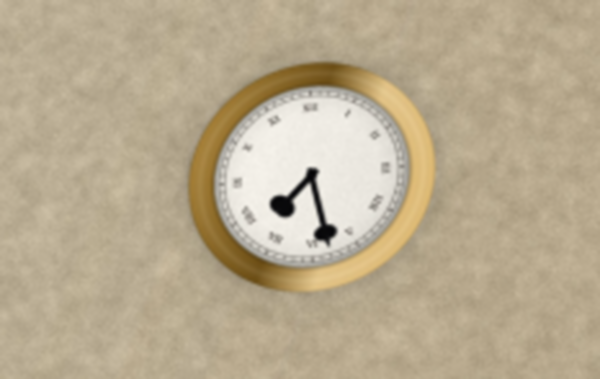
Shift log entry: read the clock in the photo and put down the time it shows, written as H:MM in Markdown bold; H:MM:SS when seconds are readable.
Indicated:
**7:28**
